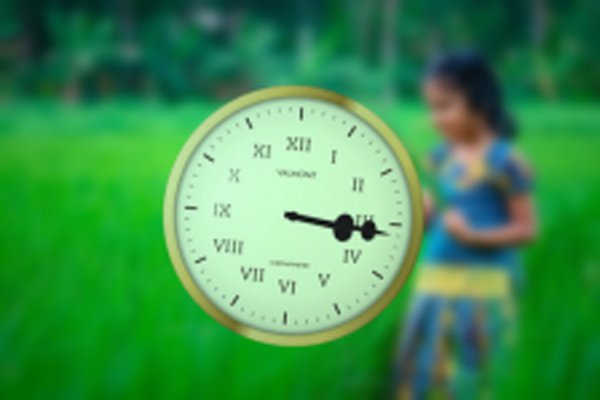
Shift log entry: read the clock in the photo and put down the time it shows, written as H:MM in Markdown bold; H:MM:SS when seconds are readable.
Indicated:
**3:16**
